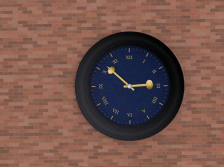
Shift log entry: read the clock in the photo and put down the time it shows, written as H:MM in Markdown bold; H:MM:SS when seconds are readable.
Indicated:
**2:52**
